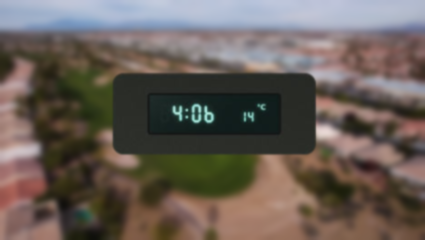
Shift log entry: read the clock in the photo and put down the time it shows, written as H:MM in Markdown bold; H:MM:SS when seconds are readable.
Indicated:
**4:06**
